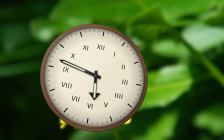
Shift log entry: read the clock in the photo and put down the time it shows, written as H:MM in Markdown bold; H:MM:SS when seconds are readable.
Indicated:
**5:47**
